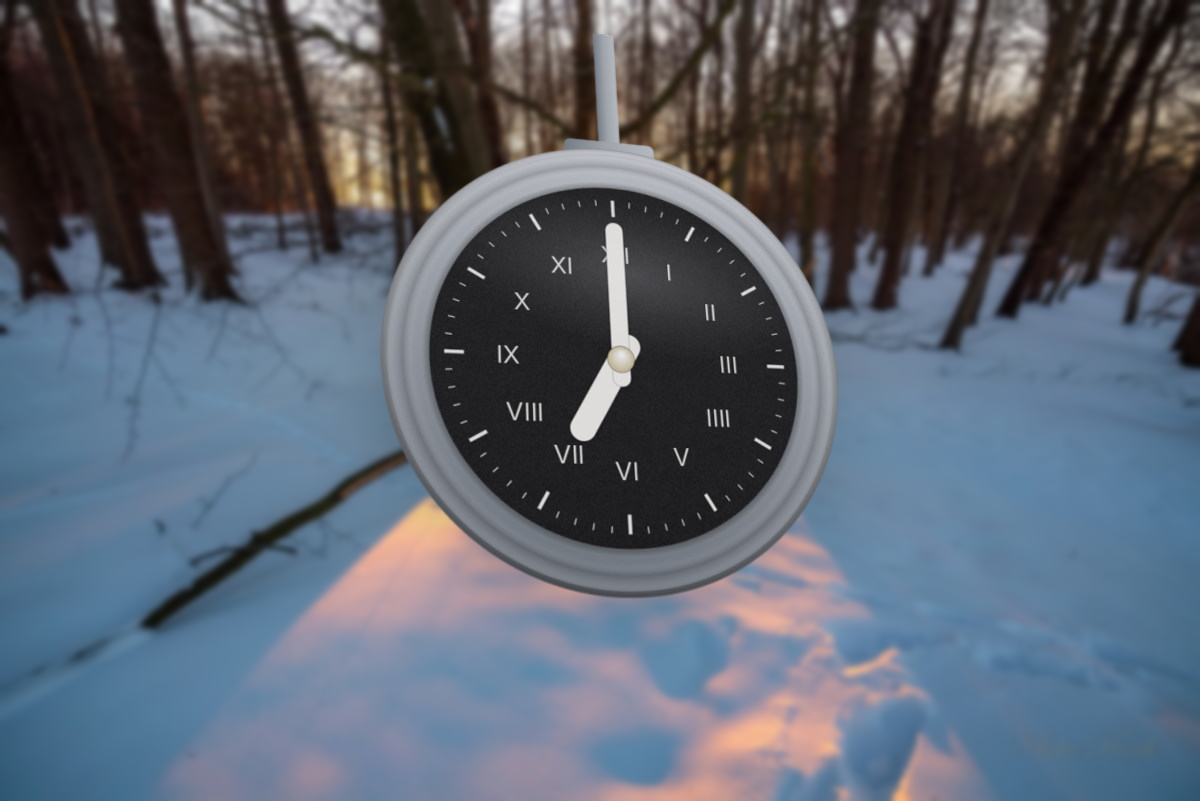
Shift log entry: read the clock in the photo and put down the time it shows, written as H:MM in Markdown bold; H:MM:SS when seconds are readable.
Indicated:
**7:00**
